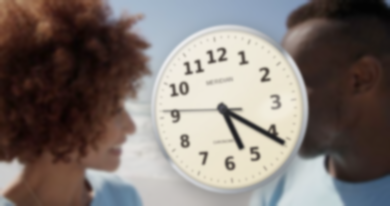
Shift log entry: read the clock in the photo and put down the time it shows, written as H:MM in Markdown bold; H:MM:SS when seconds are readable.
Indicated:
**5:20:46**
